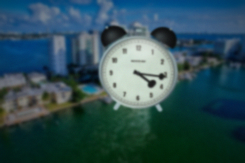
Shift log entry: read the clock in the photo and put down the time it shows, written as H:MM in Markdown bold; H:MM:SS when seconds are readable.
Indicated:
**4:16**
